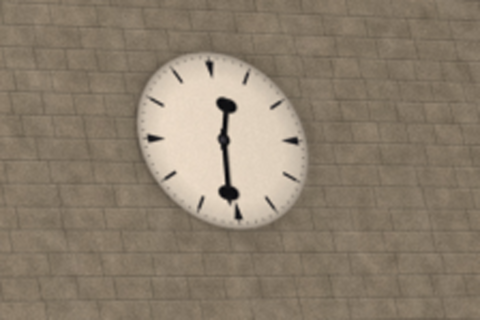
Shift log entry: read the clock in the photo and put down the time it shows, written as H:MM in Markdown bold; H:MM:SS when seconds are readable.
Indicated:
**12:31**
